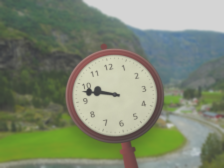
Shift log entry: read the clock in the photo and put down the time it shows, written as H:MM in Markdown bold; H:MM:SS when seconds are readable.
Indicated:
**9:48**
